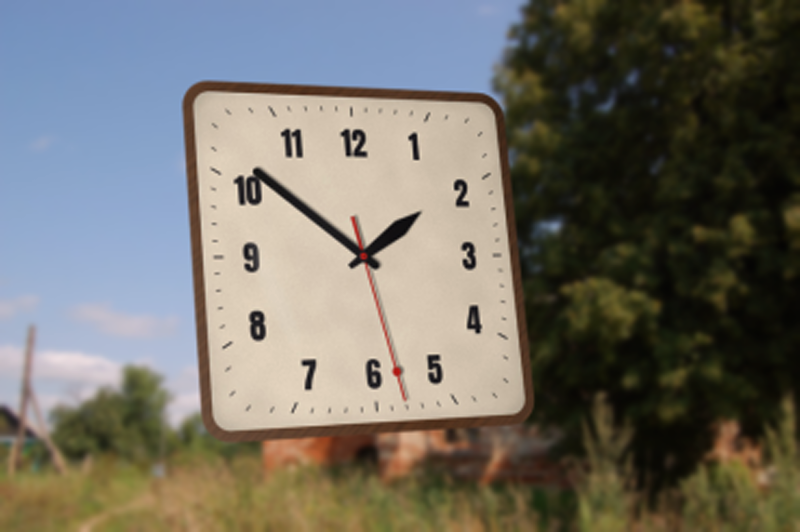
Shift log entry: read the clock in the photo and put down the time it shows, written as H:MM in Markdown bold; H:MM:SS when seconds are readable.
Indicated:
**1:51:28**
